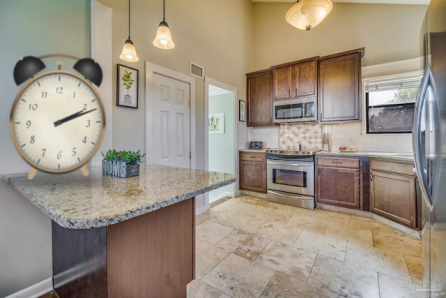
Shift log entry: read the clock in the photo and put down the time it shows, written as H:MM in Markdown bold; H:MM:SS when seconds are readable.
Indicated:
**2:12**
